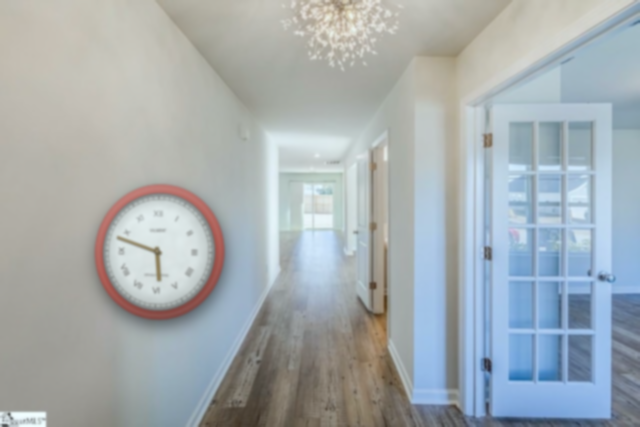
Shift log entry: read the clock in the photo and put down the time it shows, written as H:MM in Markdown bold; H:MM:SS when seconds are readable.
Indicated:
**5:48**
